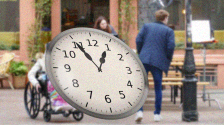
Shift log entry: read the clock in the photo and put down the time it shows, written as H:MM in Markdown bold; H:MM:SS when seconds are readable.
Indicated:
**12:55**
